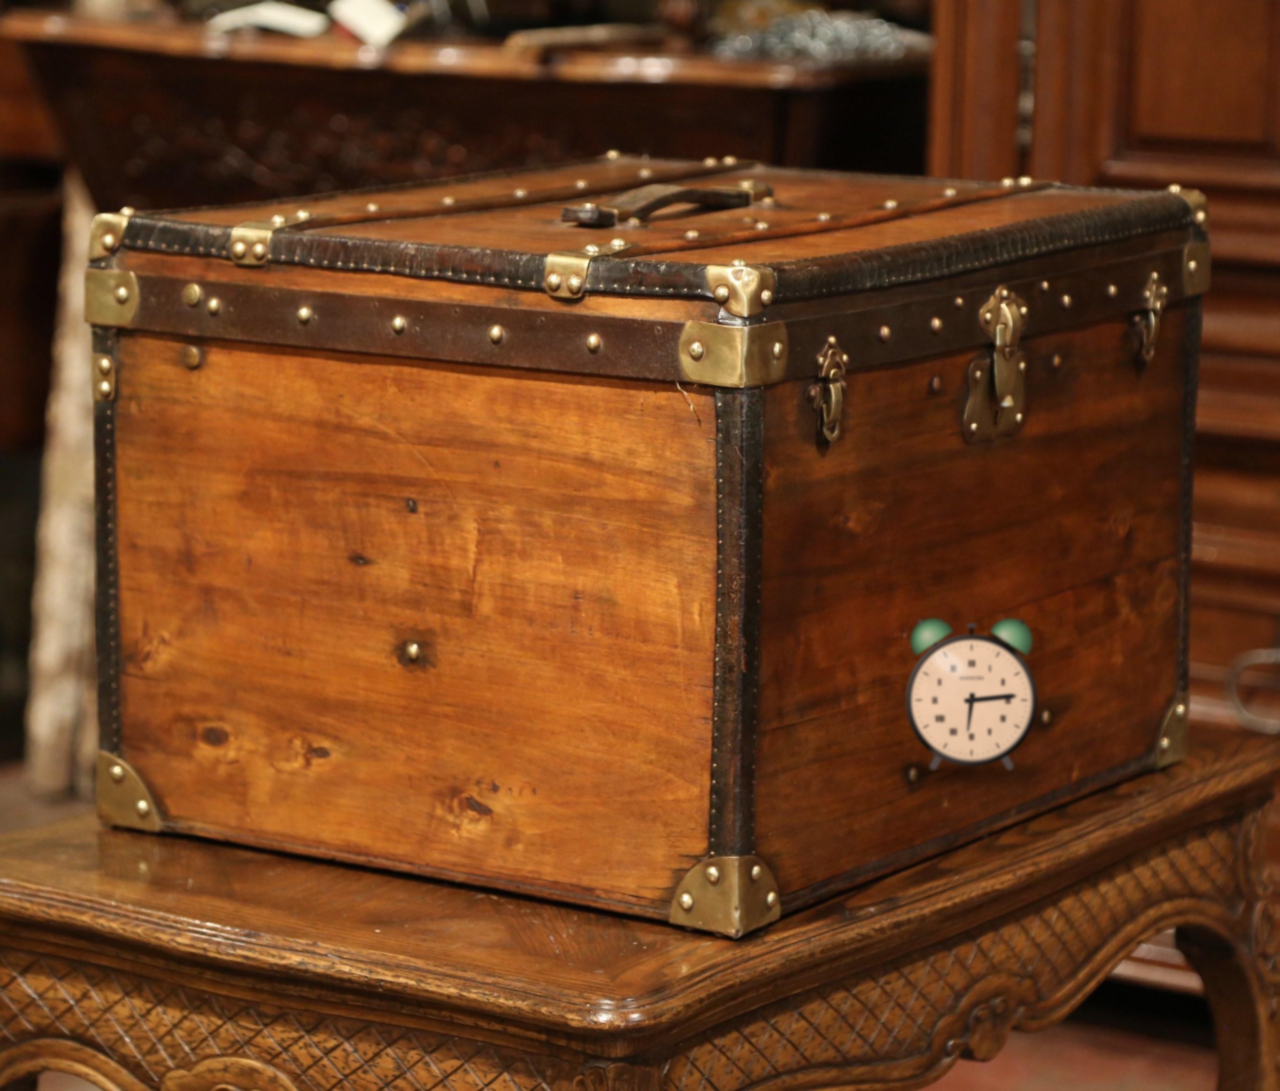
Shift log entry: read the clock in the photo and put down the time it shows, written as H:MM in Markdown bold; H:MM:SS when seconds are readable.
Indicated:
**6:14**
